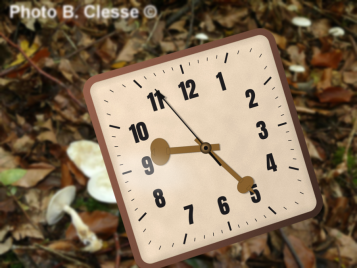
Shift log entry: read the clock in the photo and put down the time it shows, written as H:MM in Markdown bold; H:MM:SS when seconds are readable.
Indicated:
**9:24:56**
